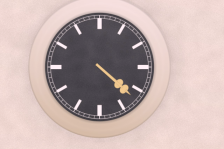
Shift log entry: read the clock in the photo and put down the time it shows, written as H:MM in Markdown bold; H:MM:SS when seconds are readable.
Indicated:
**4:22**
